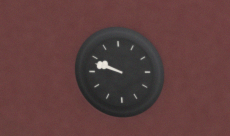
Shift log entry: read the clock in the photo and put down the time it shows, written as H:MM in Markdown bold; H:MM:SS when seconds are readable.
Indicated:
**9:48**
